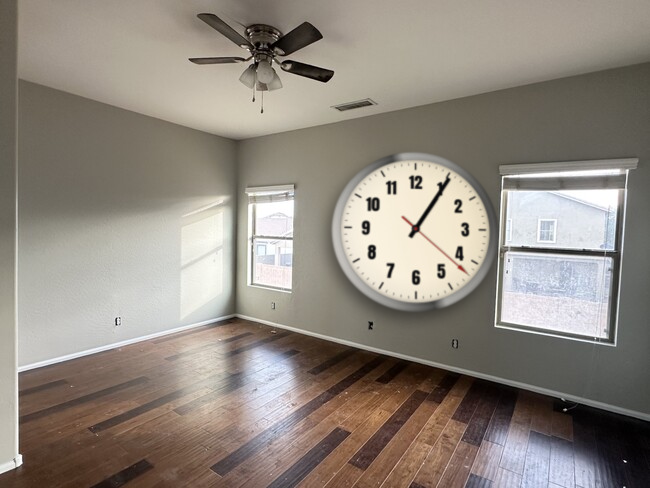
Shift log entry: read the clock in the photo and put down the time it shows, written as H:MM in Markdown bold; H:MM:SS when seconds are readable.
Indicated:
**1:05:22**
